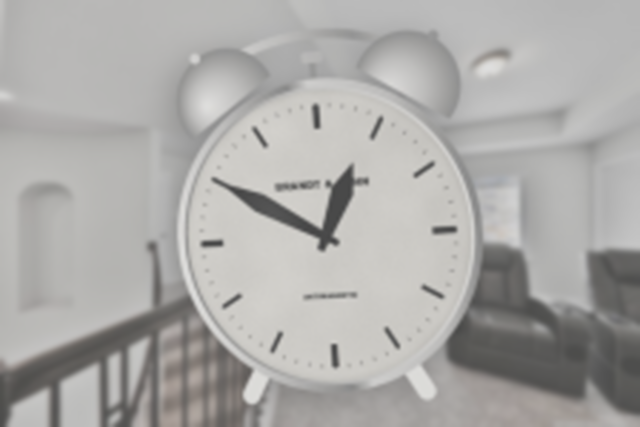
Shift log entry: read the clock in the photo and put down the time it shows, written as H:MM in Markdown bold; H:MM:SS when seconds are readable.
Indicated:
**12:50**
